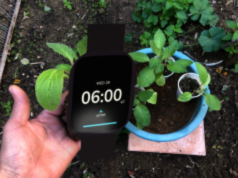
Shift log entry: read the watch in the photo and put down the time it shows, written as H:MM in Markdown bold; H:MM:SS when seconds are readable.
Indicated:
**6:00**
